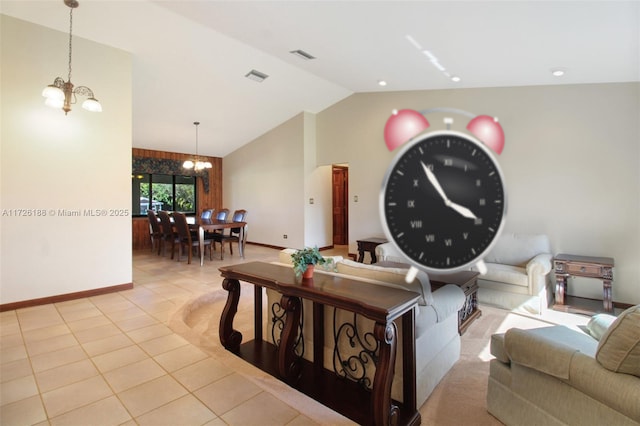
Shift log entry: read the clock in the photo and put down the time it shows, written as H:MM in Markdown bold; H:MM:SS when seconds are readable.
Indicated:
**3:54**
